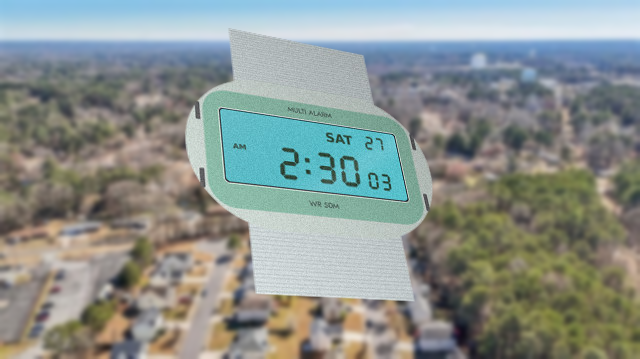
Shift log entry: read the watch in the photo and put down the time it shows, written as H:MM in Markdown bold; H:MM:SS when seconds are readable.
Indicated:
**2:30:03**
